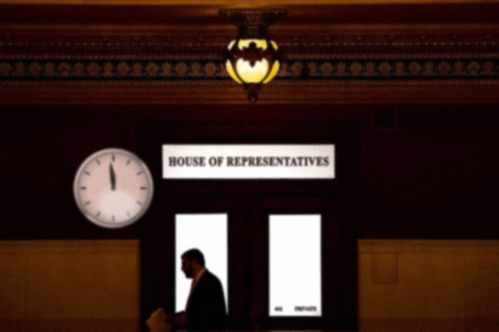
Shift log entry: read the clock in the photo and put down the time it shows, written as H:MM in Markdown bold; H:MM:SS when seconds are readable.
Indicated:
**11:59**
